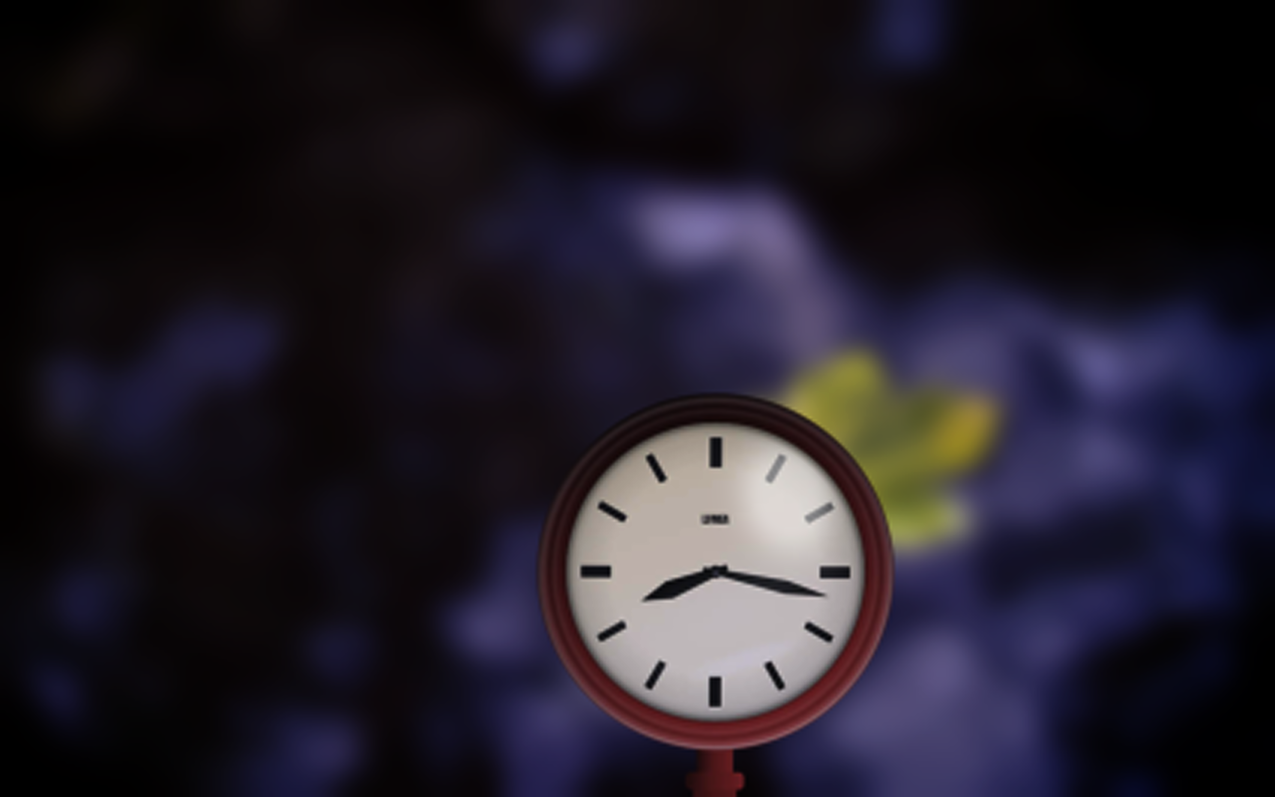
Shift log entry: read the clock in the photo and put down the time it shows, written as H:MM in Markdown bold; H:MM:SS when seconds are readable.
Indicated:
**8:17**
